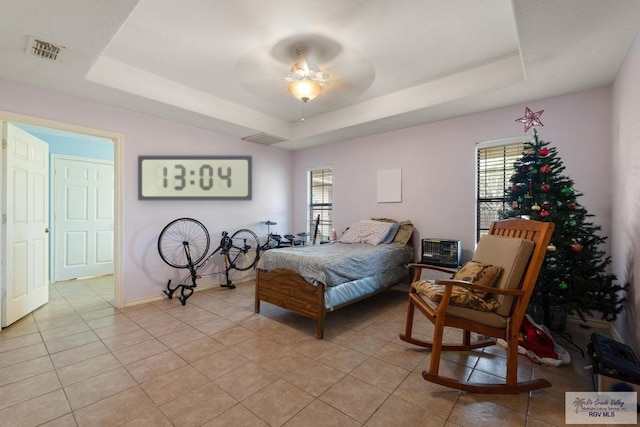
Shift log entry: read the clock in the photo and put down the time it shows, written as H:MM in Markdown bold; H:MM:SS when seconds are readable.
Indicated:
**13:04**
